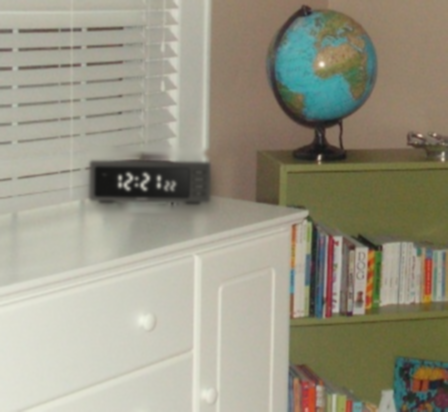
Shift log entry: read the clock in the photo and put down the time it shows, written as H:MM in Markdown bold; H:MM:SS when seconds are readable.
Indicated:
**12:21**
